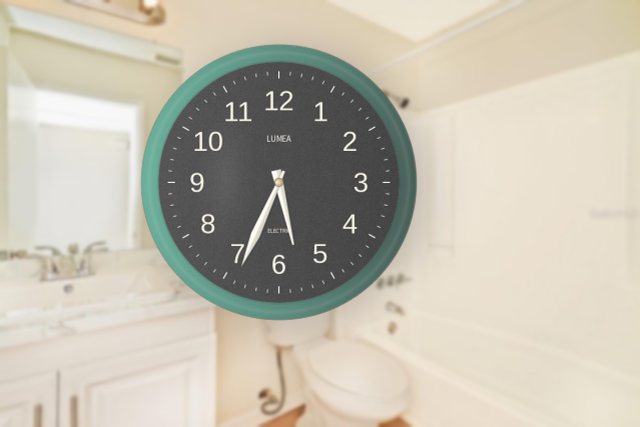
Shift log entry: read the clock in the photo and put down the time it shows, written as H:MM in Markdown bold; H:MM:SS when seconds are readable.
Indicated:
**5:34**
